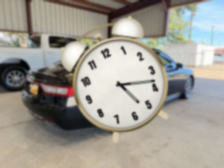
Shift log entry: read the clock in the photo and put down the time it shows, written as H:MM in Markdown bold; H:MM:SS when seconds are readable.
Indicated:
**5:18**
